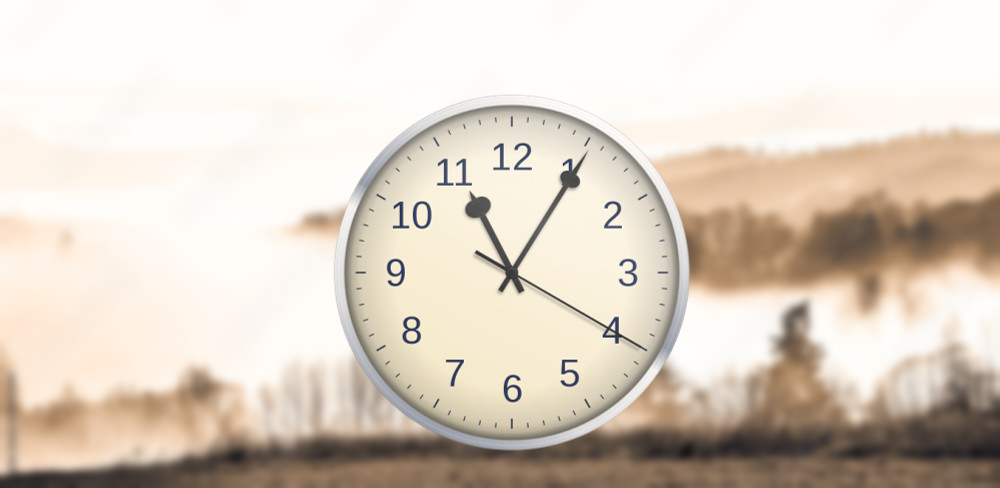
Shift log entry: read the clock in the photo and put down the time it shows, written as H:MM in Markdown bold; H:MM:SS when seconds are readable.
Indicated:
**11:05:20**
